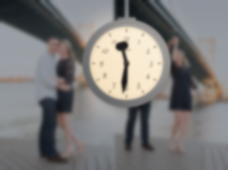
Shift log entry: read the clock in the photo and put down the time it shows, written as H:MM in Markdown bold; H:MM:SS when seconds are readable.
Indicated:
**11:31**
